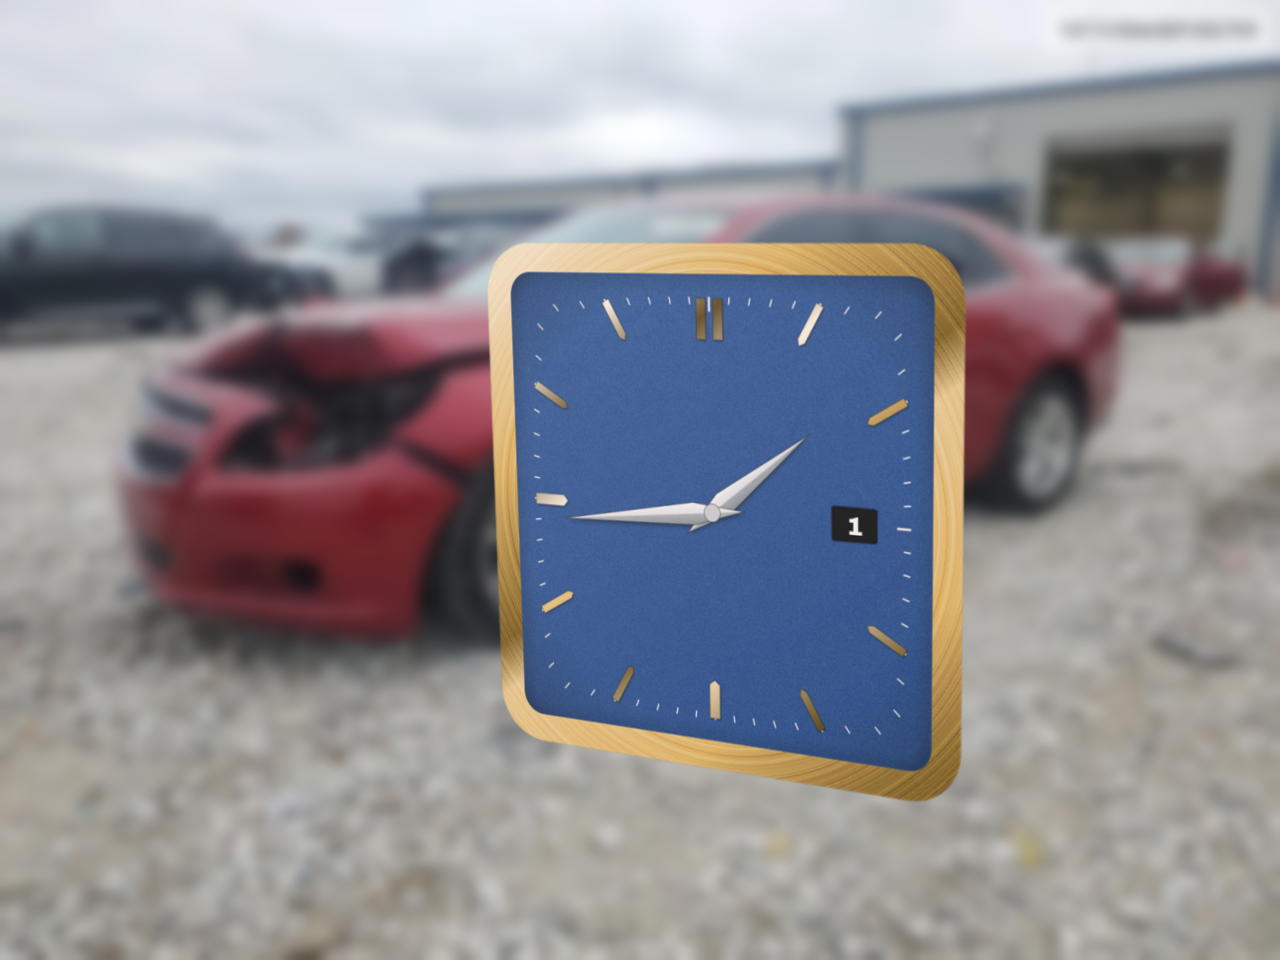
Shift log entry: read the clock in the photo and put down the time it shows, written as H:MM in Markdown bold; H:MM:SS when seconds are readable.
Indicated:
**1:44**
